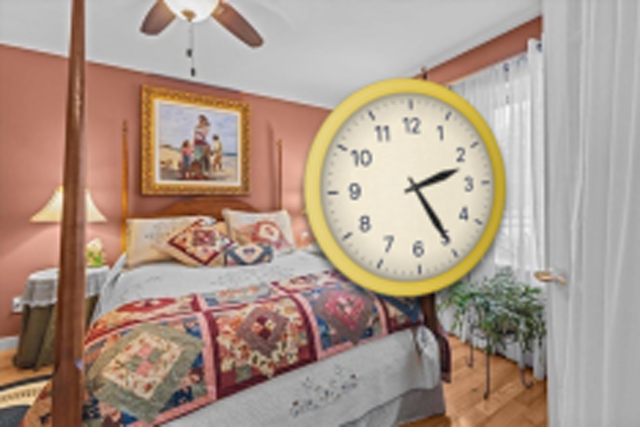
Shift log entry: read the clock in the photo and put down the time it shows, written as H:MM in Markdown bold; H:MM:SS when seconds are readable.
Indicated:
**2:25**
